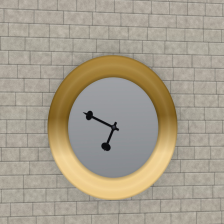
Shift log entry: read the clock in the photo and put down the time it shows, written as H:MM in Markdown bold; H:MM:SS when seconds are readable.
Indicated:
**6:49**
